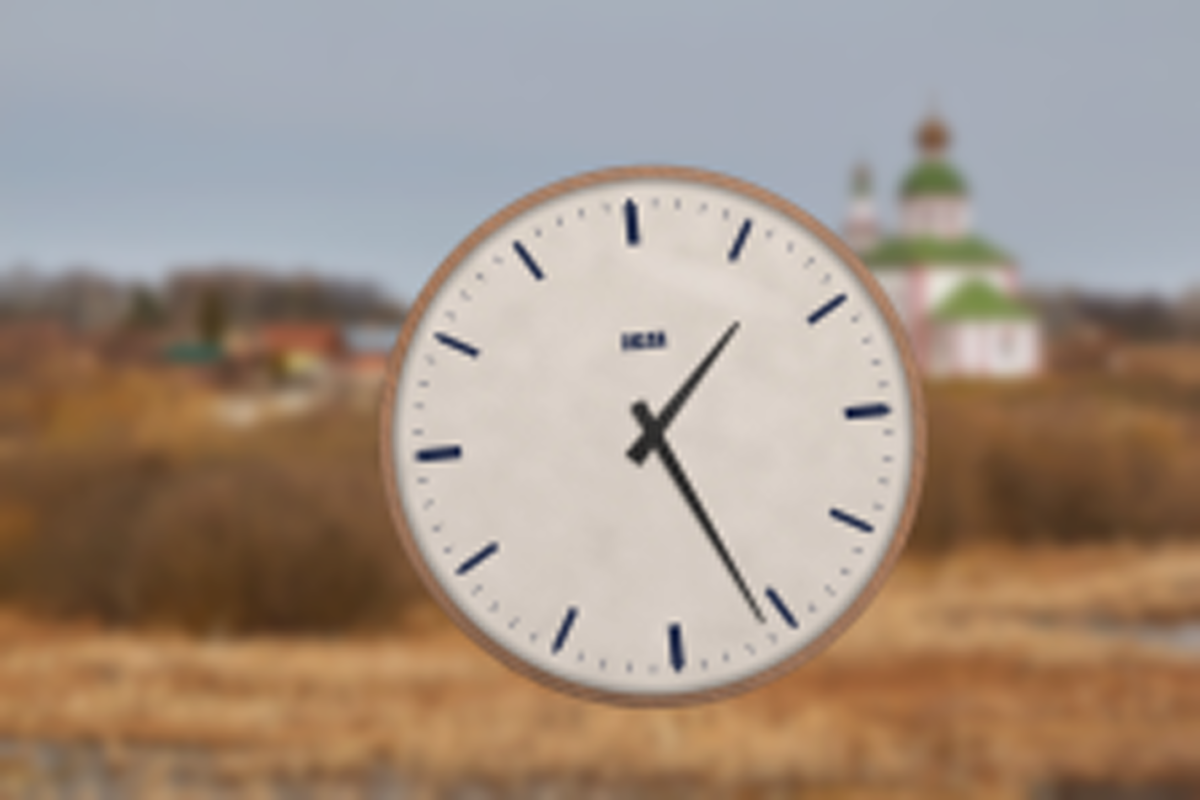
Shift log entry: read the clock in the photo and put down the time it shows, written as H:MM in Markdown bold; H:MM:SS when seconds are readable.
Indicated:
**1:26**
